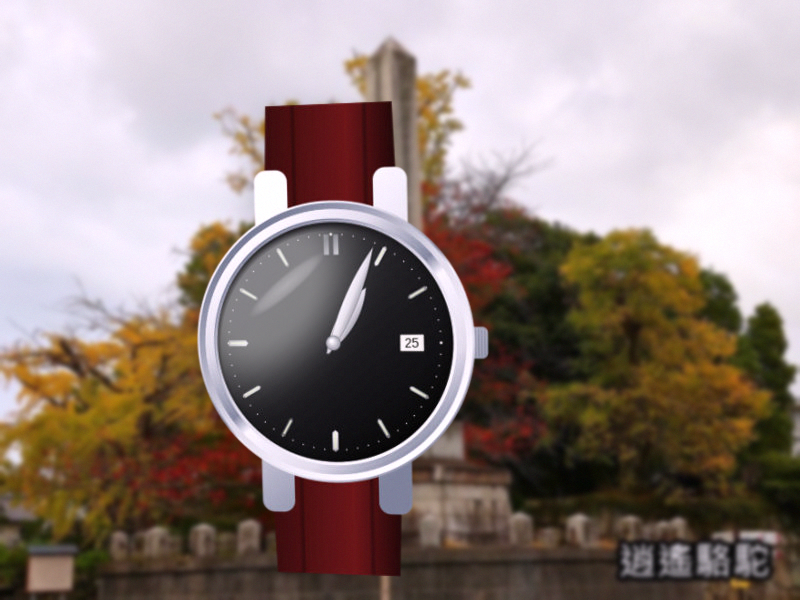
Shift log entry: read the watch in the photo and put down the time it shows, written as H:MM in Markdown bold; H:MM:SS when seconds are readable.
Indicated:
**1:04**
